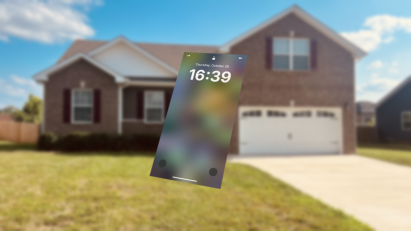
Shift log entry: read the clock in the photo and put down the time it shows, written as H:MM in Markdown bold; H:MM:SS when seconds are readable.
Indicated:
**16:39**
